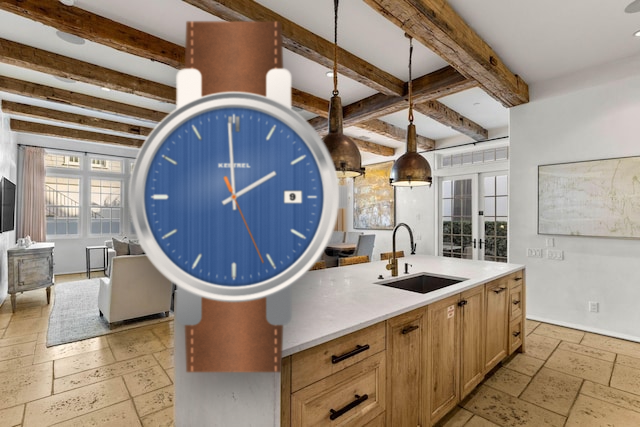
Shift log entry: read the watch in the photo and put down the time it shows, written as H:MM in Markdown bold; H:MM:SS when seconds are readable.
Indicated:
**1:59:26**
